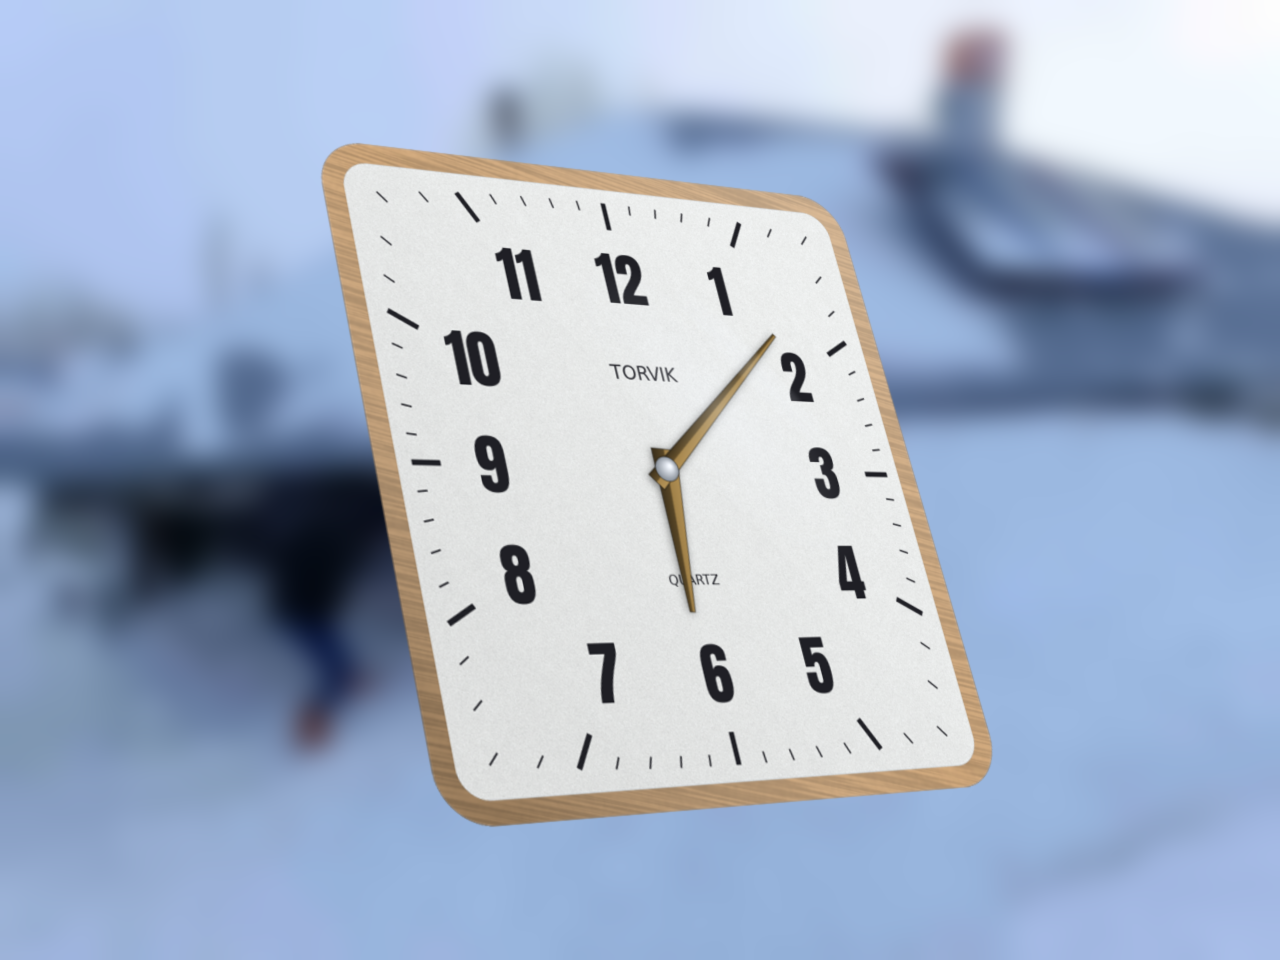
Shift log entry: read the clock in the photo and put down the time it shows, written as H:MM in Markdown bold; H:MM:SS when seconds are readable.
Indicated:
**6:08**
